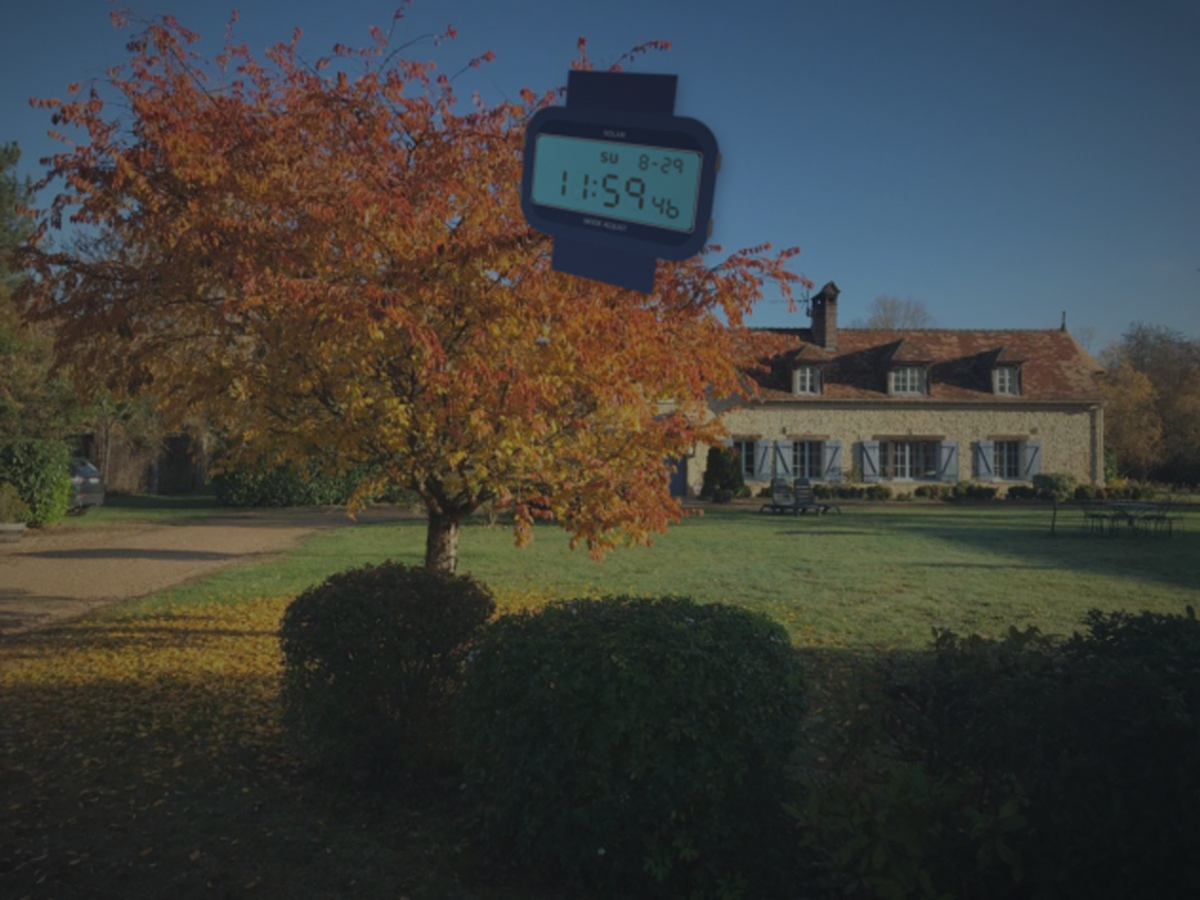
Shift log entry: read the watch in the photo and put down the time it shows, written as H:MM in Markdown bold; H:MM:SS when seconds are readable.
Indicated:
**11:59:46**
